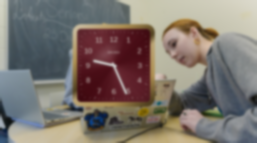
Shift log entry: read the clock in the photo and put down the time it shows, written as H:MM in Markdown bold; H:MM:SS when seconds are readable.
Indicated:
**9:26**
